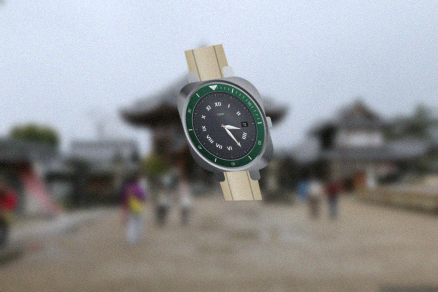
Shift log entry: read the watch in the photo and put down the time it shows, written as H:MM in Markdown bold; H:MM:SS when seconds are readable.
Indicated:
**3:25**
